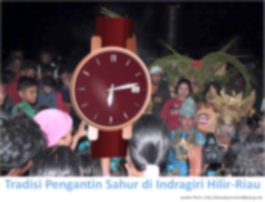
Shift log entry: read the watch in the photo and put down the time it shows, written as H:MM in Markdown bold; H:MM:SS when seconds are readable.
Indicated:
**6:13**
